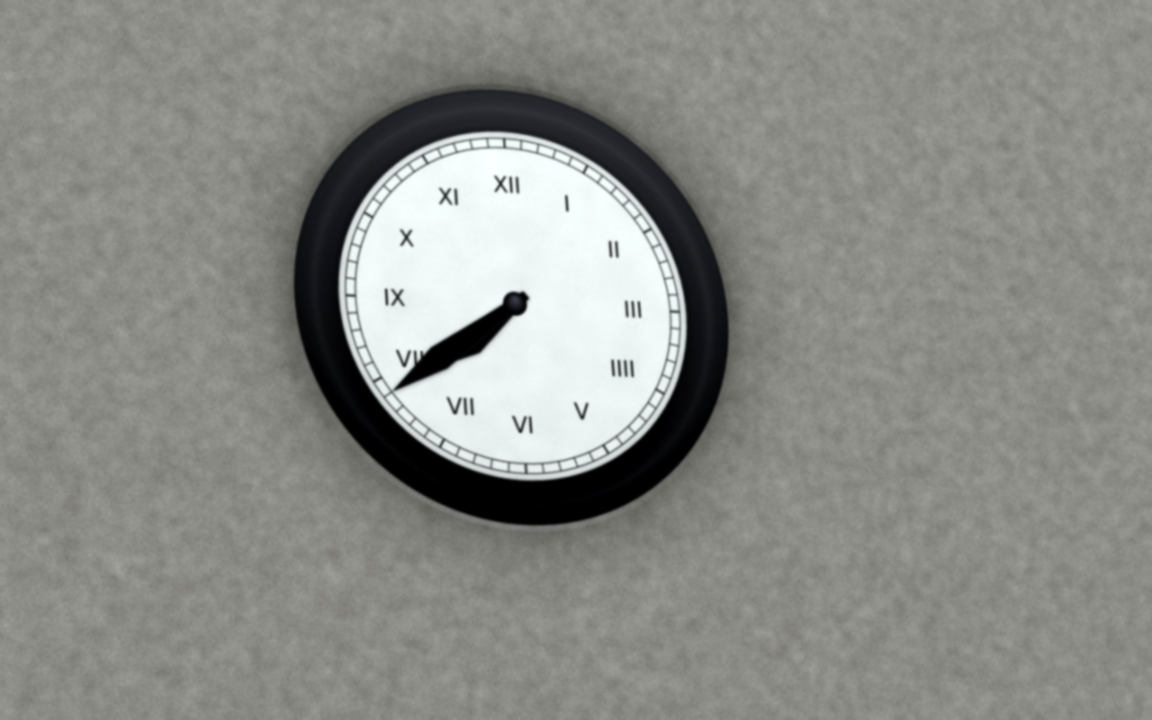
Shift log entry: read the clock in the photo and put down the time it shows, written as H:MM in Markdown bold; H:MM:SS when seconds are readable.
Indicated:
**7:39**
